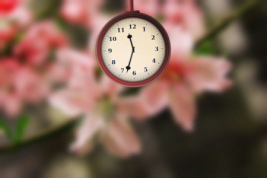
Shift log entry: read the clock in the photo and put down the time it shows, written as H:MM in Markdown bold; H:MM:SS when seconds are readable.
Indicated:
**11:33**
